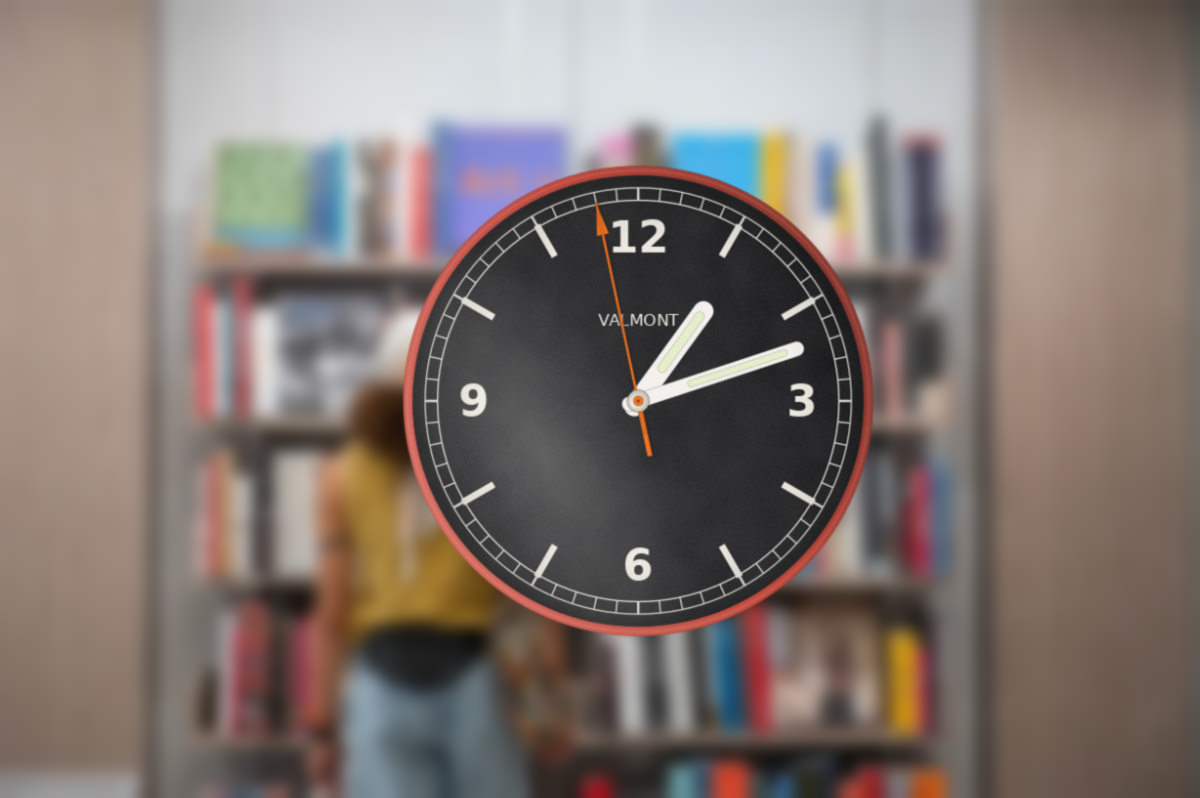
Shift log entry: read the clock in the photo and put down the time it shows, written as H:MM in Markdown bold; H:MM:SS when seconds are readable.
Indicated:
**1:11:58**
